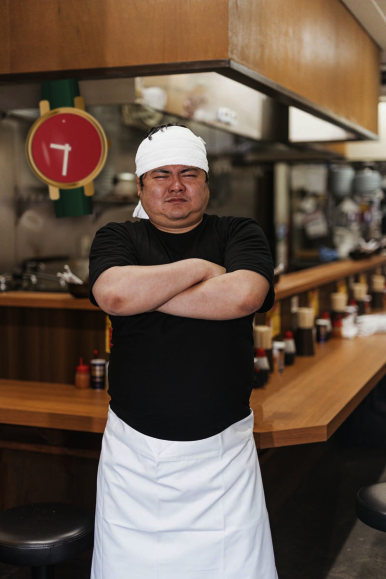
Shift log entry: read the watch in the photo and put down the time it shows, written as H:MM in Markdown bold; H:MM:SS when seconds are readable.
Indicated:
**9:32**
